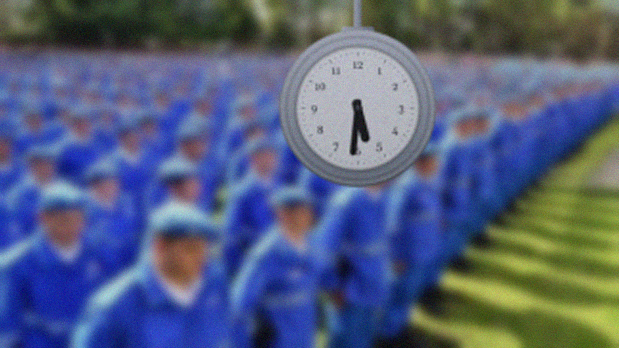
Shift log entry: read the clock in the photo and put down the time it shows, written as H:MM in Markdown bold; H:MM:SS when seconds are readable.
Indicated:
**5:31**
